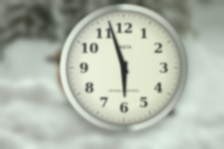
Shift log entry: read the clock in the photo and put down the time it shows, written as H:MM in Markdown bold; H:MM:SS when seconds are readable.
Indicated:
**5:57**
